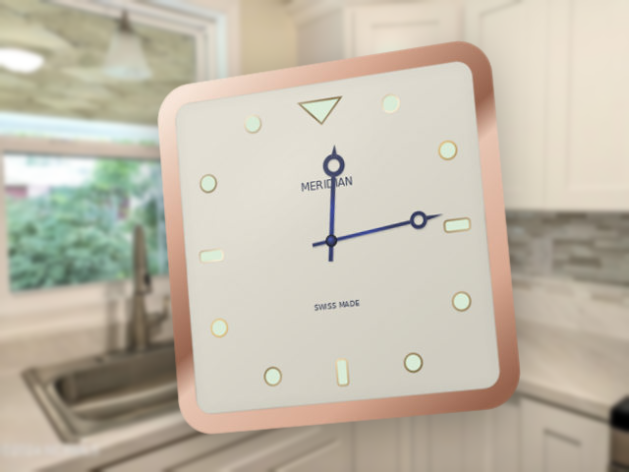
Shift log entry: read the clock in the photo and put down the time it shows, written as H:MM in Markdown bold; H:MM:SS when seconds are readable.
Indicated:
**12:14**
